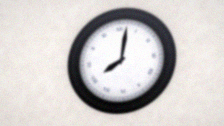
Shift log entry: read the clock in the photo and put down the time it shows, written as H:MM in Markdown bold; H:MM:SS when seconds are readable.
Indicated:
**8:02**
